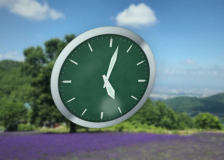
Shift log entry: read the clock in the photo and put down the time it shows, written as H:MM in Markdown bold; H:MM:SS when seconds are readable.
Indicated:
**5:02**
